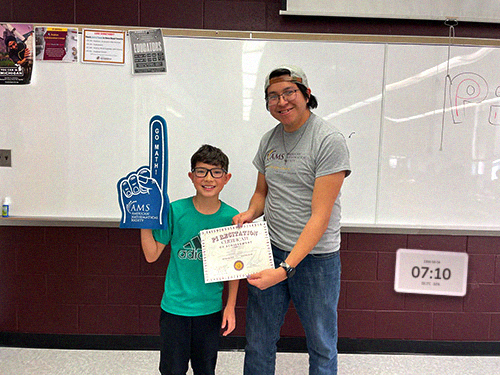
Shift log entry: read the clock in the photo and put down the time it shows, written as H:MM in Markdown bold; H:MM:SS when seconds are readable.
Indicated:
**7:10**
